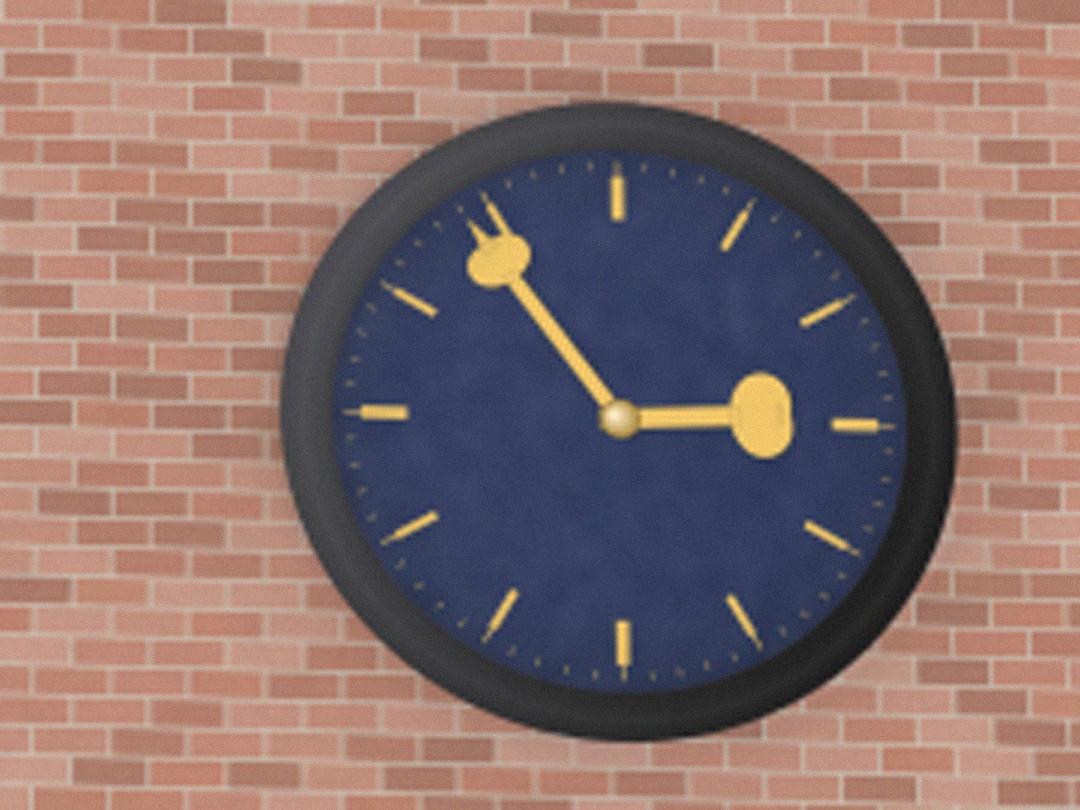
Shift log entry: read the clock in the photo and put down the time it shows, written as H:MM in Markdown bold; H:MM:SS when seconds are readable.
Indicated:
**2:54**
